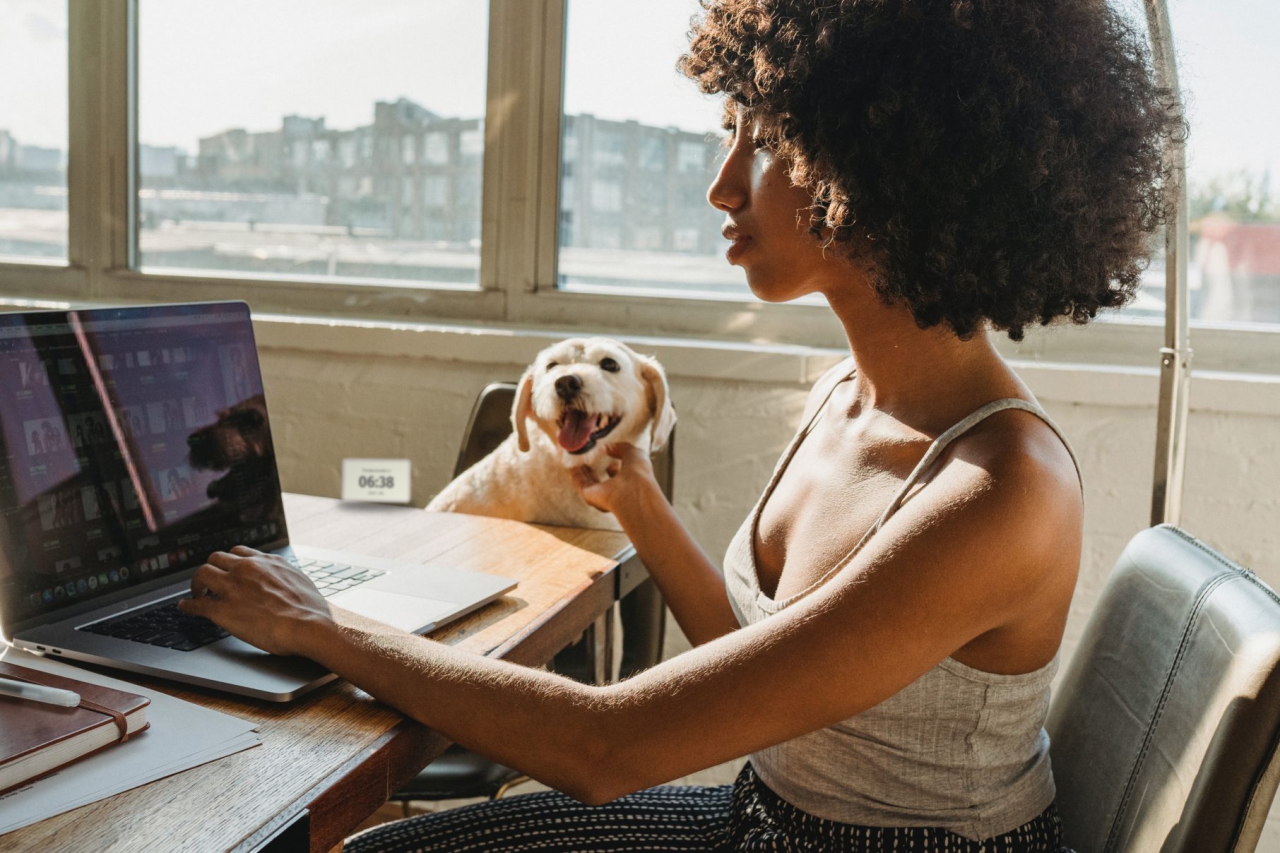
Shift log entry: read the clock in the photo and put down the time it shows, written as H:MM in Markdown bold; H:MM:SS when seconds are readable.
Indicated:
**6:38**
